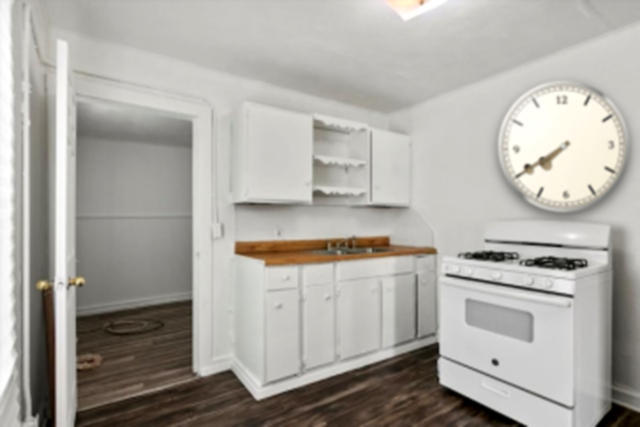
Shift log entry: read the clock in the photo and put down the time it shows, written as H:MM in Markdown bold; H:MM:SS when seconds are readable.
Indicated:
**7:40**
